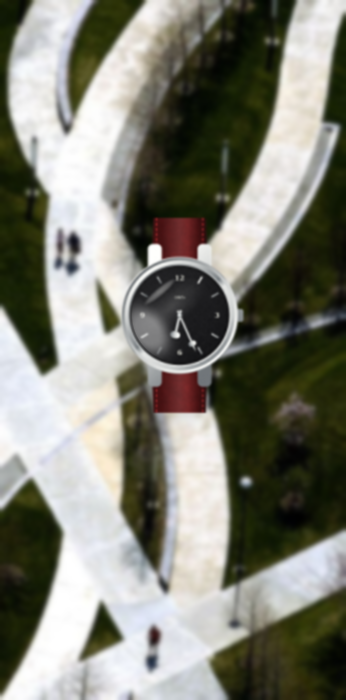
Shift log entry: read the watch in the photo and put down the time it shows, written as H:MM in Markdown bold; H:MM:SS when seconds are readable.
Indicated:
**6:26**
